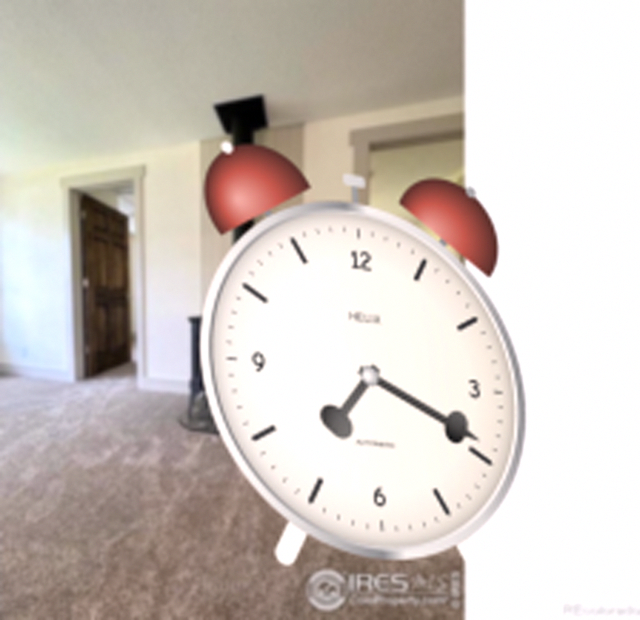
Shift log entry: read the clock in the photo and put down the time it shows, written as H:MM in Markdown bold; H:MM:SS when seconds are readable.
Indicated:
**7:19**
